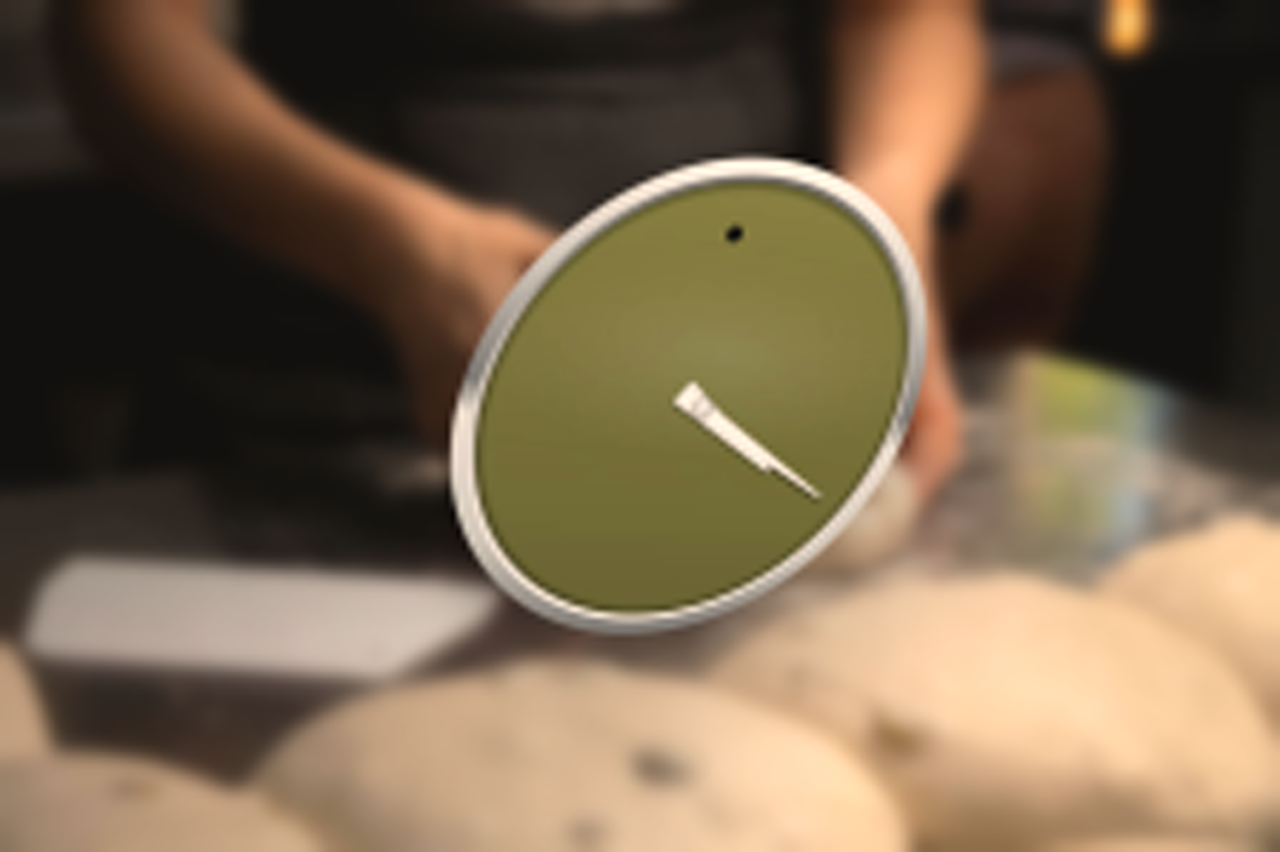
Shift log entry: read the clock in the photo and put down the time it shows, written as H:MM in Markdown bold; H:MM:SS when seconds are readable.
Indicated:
**4:21**
